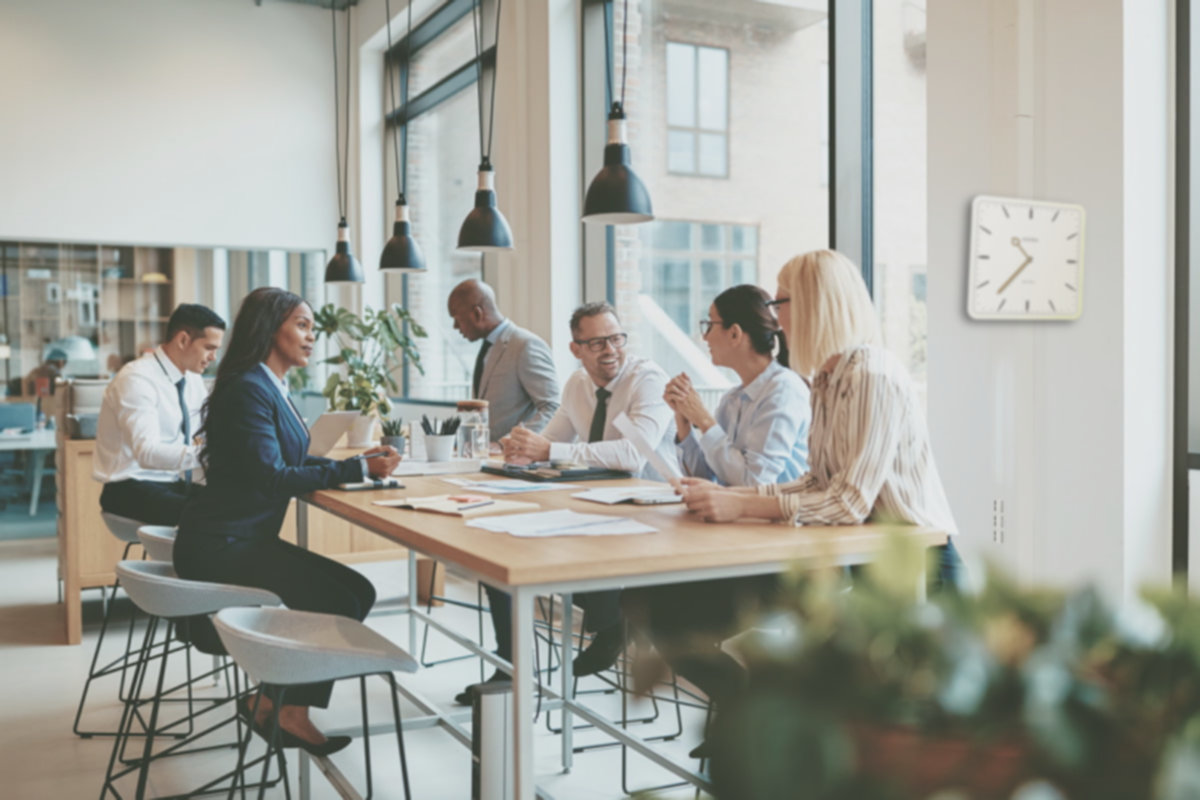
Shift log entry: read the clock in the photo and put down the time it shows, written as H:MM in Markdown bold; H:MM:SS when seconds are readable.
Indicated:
**10:37**
